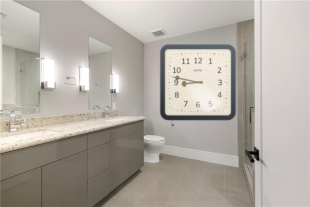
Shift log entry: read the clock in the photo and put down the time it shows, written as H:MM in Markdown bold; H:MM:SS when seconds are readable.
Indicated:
**8:47**
